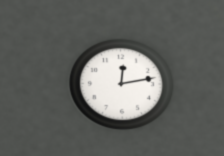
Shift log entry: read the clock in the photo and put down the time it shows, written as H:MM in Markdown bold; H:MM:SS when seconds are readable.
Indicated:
**12:13**
